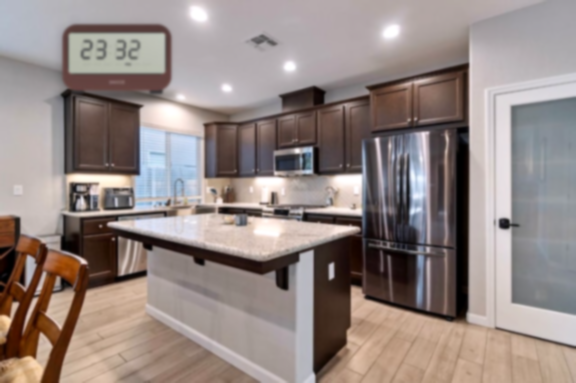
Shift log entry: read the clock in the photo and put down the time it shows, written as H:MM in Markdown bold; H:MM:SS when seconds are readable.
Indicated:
**23:32**
